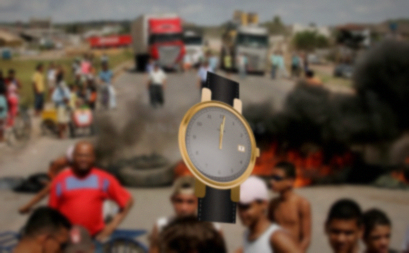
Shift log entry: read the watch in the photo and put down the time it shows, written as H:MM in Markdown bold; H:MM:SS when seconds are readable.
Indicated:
**12:01**
